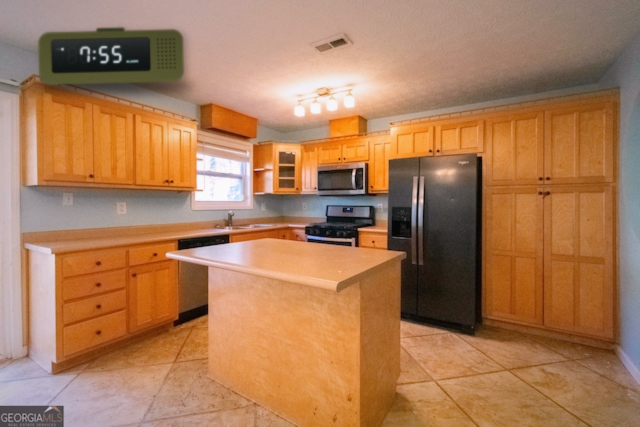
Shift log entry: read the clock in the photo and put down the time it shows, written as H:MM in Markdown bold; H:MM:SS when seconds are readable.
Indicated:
**7:55**
